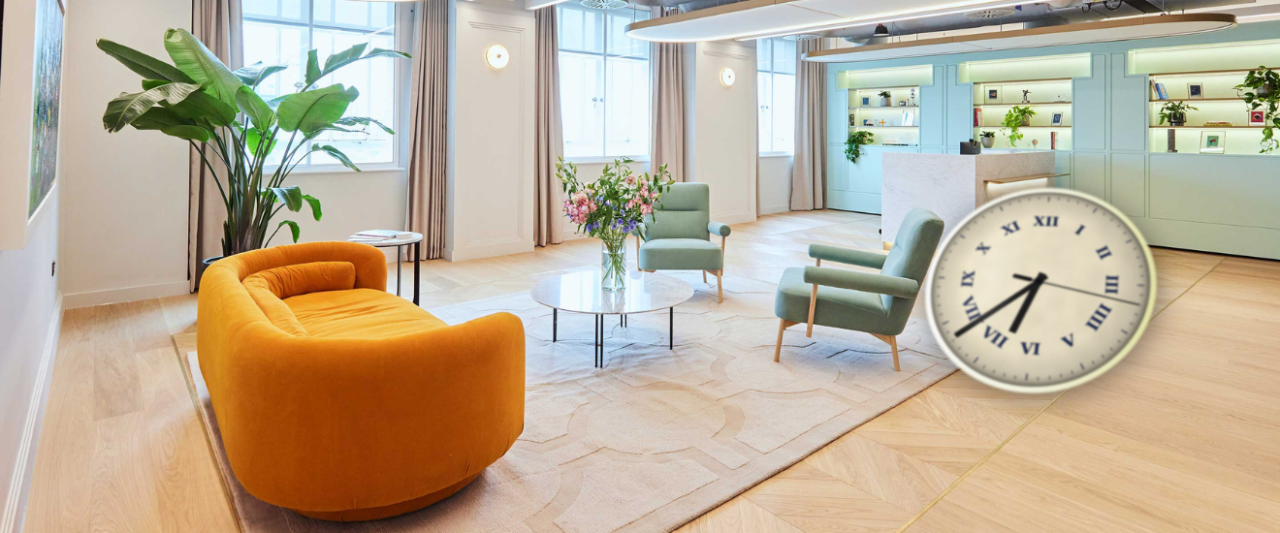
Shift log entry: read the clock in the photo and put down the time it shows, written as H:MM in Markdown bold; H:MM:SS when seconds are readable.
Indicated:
**6:38:17**
